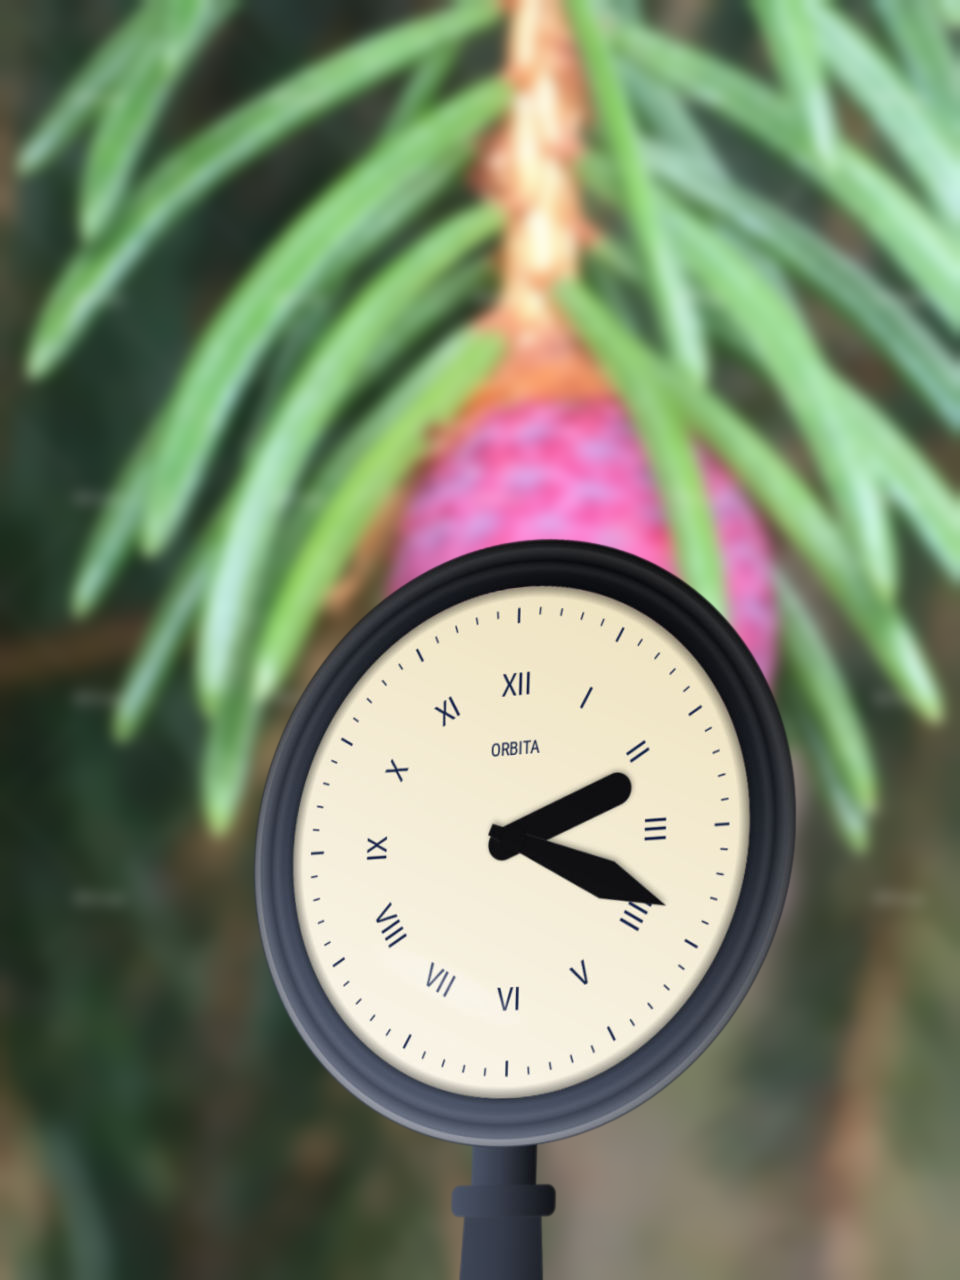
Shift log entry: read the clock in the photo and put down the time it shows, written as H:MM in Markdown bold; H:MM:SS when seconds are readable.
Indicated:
**2:19**
